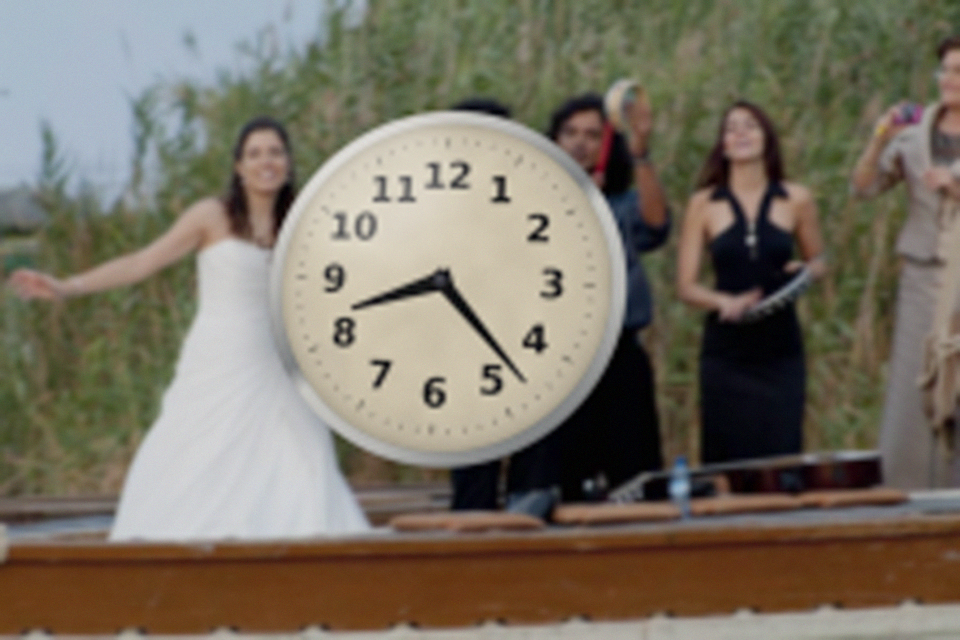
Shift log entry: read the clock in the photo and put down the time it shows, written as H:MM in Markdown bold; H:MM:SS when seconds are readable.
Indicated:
**8:23**
